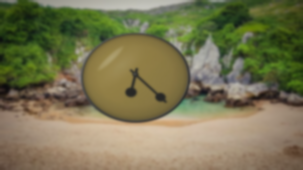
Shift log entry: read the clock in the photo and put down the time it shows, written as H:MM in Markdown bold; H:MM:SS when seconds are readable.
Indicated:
**6:23**
